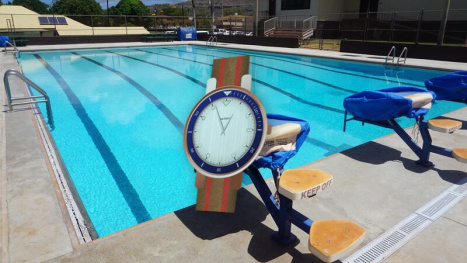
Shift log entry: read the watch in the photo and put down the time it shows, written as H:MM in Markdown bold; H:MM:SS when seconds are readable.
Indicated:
**12:56**
